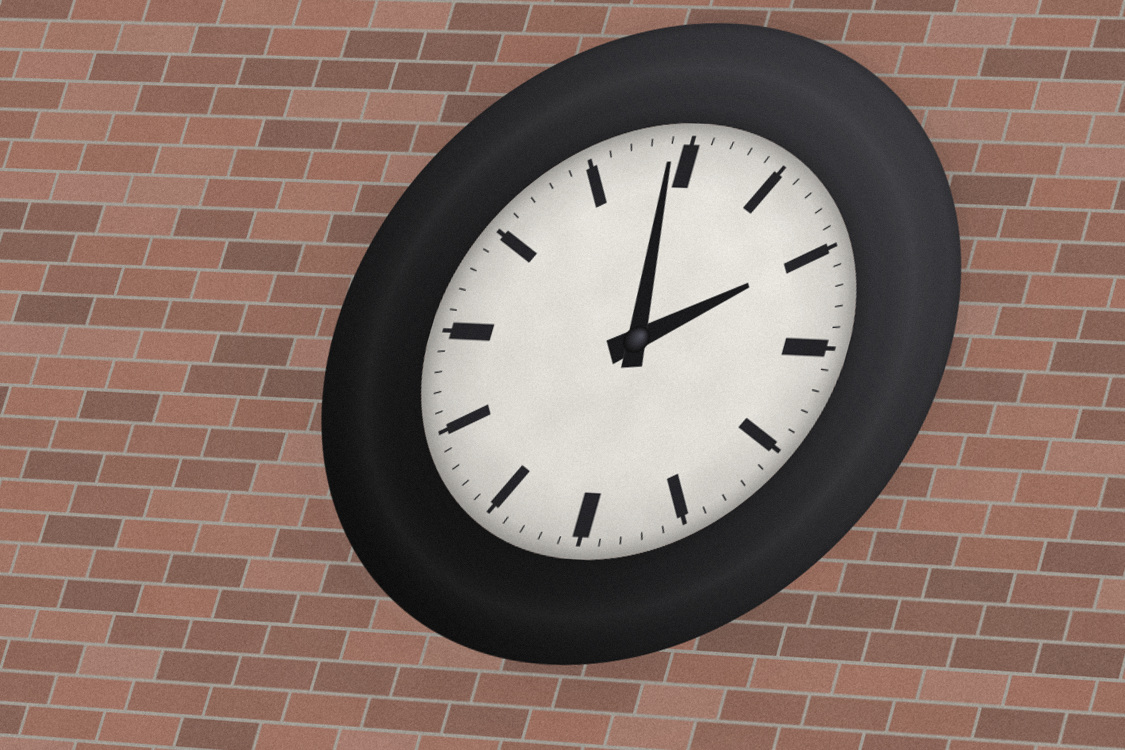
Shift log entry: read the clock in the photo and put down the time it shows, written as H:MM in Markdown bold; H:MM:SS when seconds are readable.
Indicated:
**1:59**
